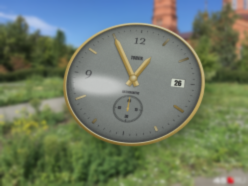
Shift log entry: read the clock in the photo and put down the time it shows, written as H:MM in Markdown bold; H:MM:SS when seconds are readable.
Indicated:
**12:55**
